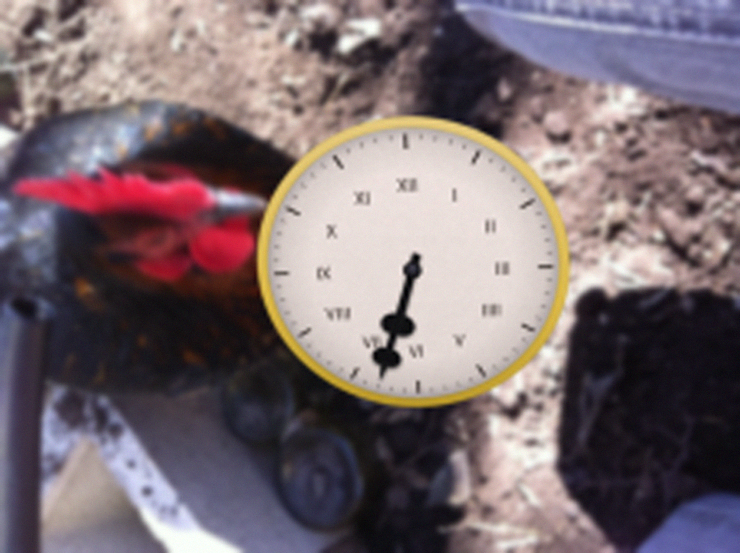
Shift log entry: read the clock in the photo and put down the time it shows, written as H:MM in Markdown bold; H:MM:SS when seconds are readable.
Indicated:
**6:33**
